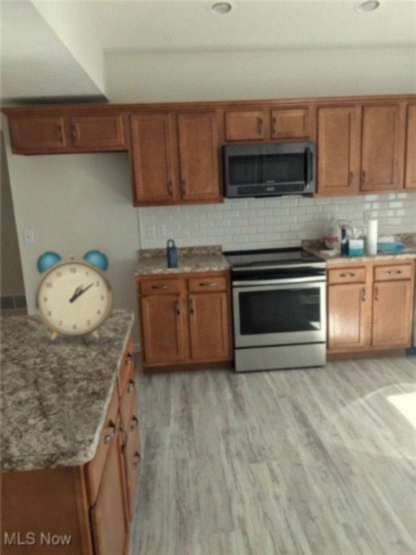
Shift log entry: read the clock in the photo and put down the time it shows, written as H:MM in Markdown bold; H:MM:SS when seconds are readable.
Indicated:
**1:09**
